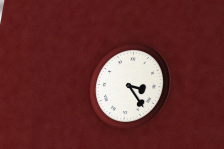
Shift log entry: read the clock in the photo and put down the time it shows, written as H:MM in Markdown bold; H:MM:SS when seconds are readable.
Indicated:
**3:23**
